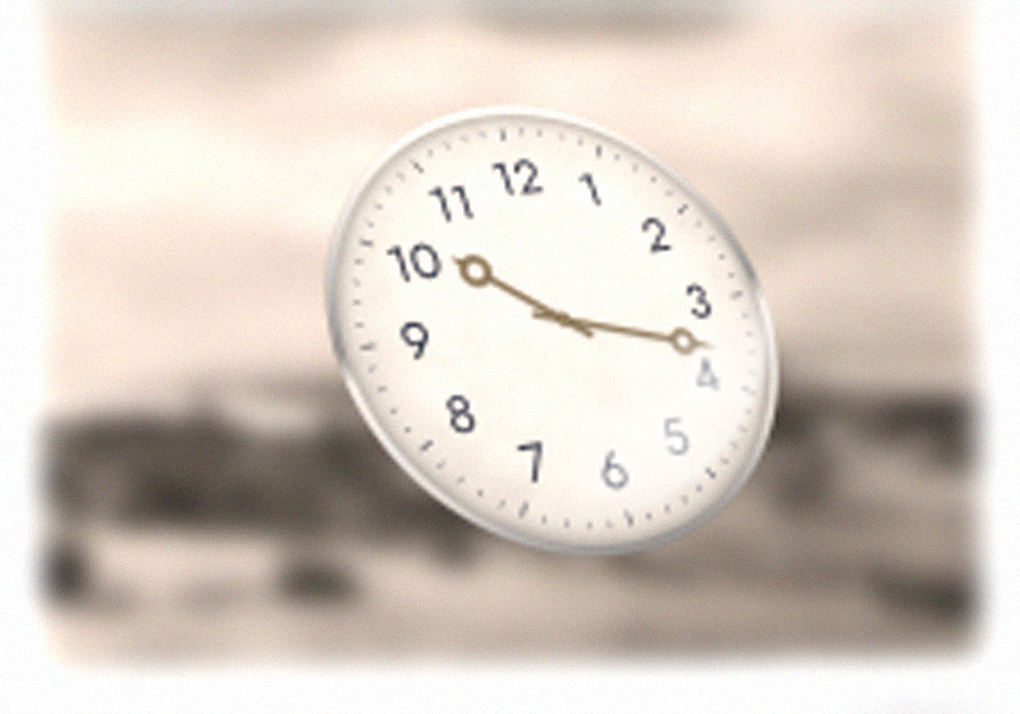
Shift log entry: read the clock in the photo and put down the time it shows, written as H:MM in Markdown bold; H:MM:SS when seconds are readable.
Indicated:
**10:18**
